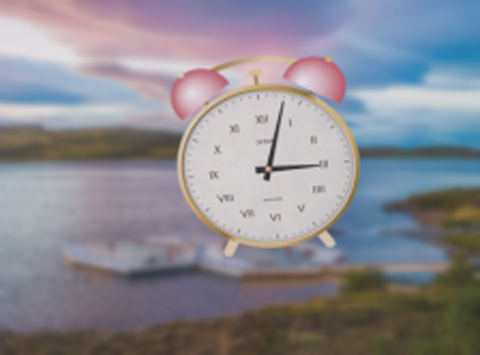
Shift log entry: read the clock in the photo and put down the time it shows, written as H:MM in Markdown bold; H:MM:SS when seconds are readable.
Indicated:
**3:03**
